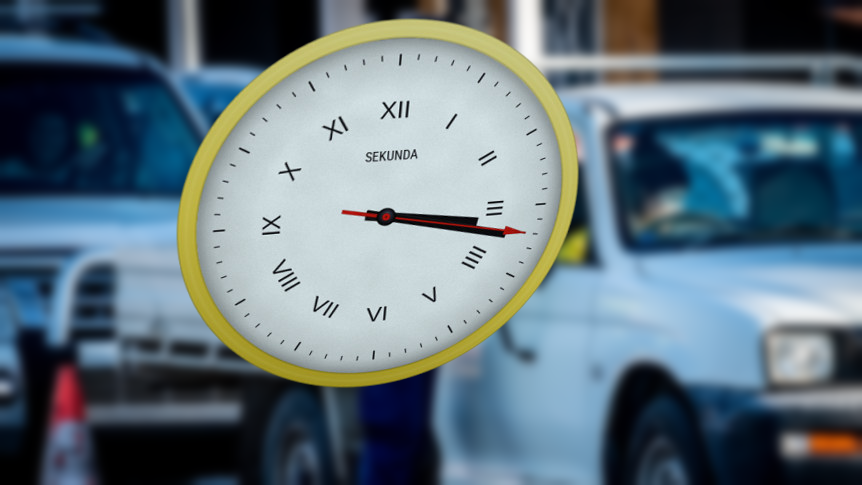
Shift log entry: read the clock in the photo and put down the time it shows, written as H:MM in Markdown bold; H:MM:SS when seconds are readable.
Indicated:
**3:17:17**
